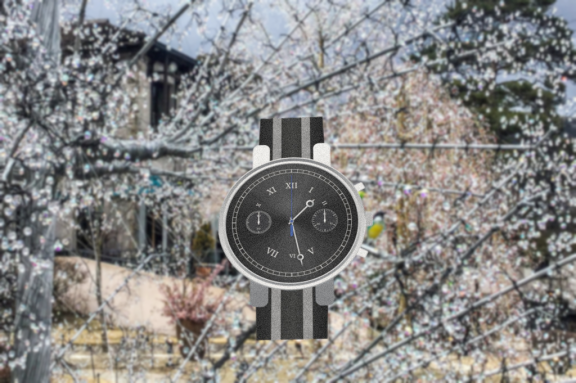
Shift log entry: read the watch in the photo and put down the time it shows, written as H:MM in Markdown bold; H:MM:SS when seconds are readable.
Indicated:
**1:28**
